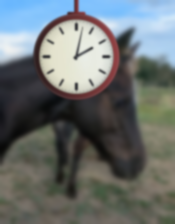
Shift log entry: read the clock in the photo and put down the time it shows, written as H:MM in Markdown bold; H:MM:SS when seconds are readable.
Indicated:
**2:02**
